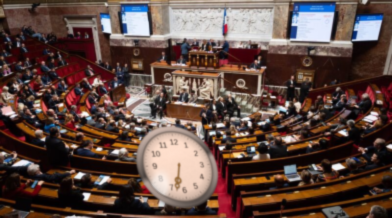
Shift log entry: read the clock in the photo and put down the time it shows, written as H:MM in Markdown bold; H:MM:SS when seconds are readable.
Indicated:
**6:33**
